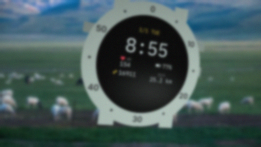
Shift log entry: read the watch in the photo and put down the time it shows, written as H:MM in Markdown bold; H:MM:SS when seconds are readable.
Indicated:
**8:55**
